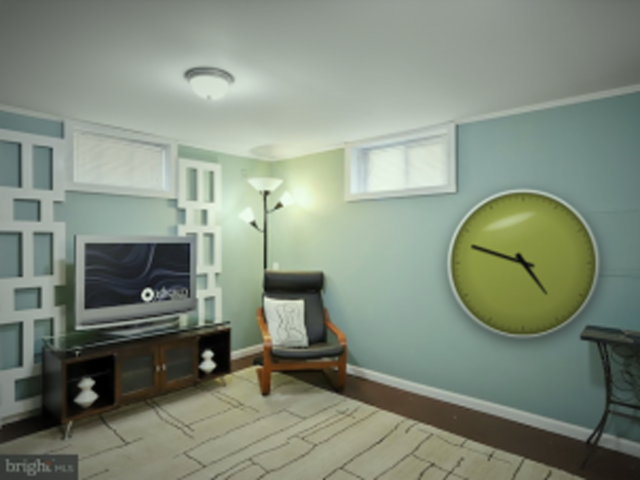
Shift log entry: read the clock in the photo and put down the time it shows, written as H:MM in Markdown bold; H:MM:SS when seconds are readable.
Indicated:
**4:48**
